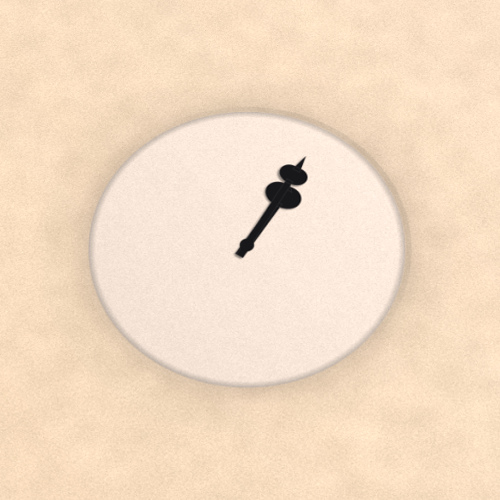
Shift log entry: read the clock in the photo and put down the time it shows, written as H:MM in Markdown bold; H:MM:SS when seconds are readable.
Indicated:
**1:05**
